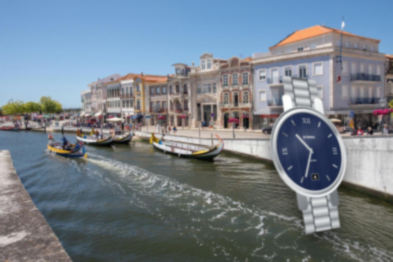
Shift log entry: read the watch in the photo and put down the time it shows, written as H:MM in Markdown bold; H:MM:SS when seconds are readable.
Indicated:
**10:34**
